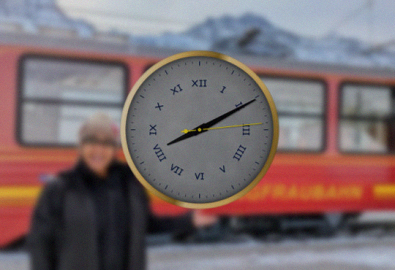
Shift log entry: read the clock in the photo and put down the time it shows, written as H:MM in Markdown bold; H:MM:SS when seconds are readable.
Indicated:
**8:10:14**
